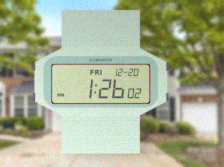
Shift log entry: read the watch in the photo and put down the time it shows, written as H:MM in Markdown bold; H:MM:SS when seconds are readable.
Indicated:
**1:26:02**
